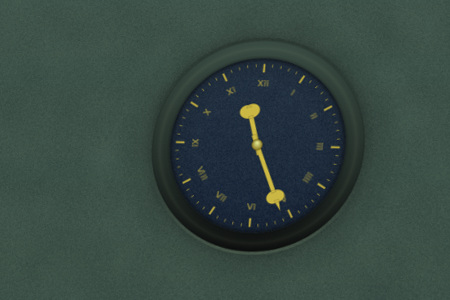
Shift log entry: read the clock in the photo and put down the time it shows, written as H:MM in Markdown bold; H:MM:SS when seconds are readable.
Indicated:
**11:26**
